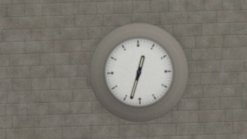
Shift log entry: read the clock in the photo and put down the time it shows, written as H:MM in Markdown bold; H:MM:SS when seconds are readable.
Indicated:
**12:33**
